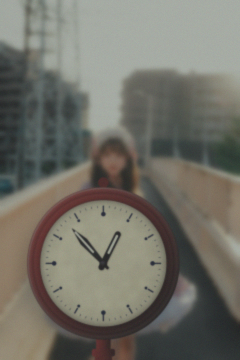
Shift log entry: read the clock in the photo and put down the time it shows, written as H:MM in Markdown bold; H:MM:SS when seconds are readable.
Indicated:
**12:53**
